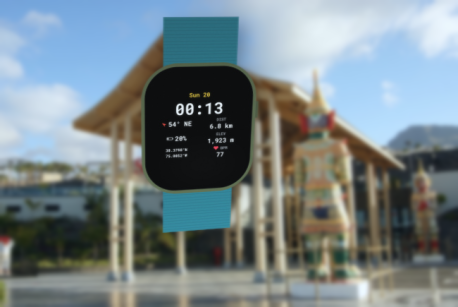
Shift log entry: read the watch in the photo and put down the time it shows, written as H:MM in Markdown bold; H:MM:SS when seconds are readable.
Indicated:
**0:13**
